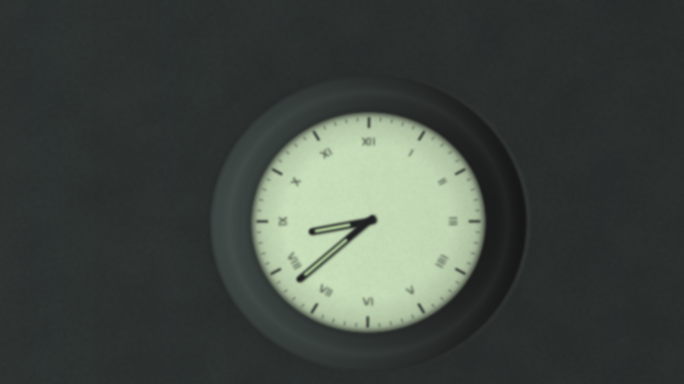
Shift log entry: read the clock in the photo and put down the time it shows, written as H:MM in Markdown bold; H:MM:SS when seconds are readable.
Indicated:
**8:38**
